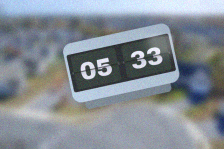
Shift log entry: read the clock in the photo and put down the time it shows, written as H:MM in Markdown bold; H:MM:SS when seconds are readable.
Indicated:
**5:33**
